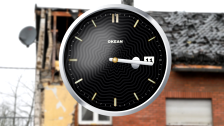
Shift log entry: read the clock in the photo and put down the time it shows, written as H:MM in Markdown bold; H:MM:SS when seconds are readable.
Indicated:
**3:16**
